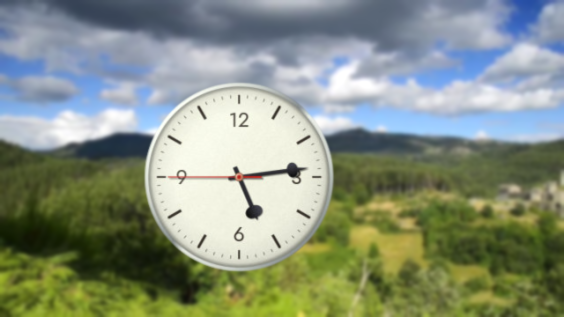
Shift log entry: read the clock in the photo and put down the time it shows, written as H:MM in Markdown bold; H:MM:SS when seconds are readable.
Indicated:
**5:13:45**
